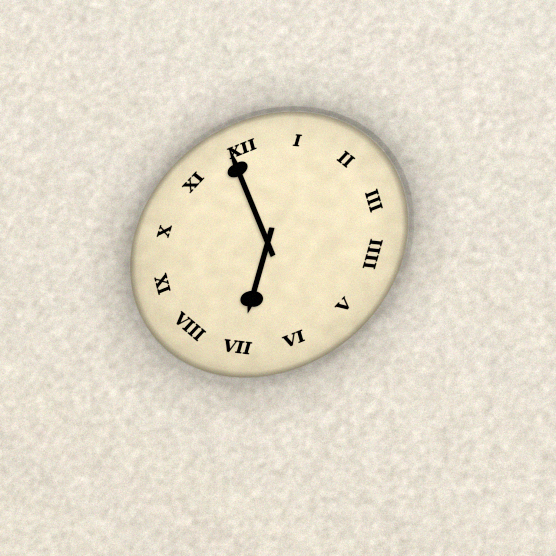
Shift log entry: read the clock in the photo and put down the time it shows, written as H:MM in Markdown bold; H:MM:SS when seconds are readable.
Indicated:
**6:59**
